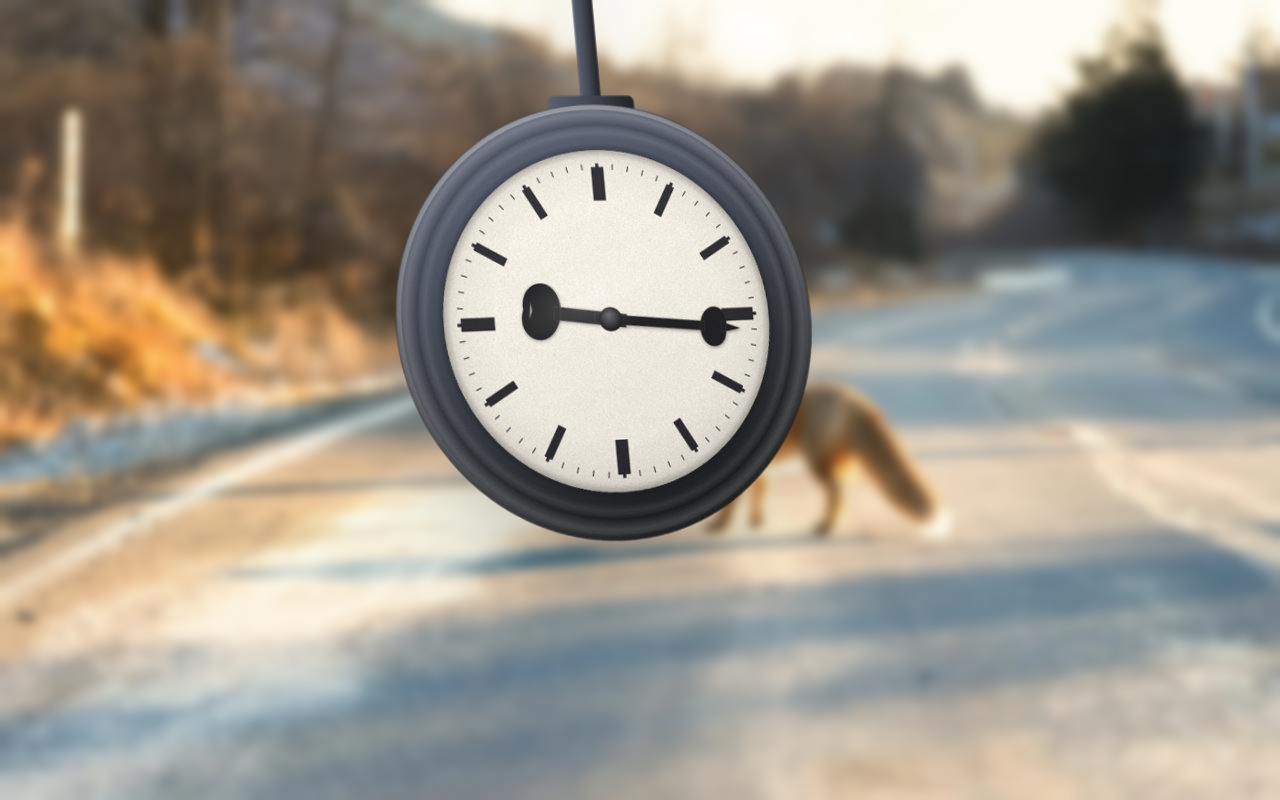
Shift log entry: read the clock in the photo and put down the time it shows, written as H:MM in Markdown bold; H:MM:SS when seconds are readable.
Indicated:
**9:16**
